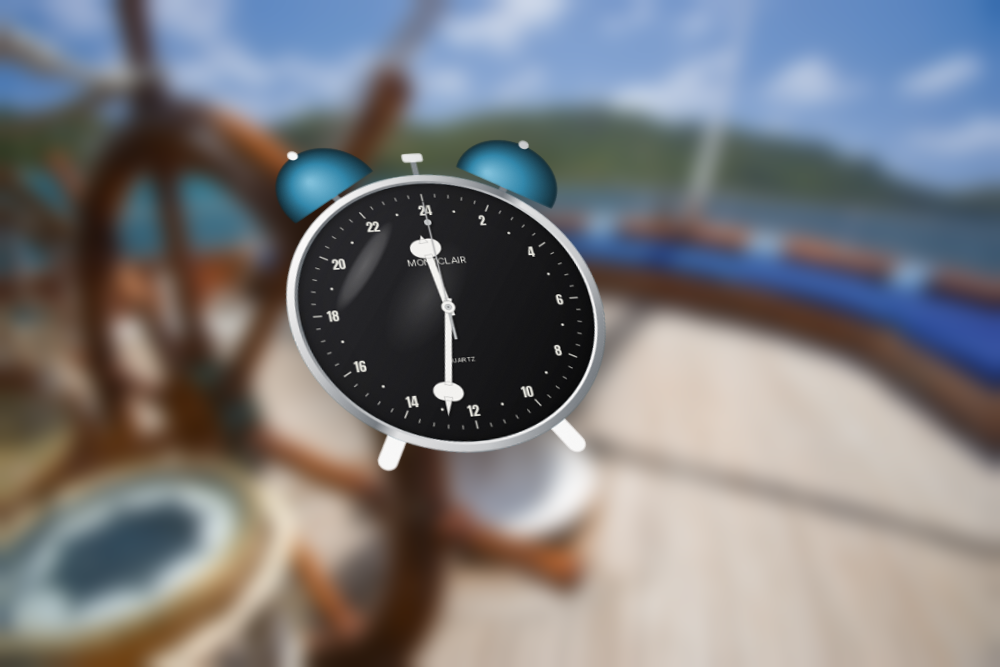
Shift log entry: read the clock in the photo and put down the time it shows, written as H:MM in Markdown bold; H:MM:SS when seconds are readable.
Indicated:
**23:32:00**
